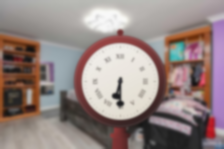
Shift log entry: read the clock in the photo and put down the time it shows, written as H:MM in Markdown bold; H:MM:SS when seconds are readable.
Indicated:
**6:30**
